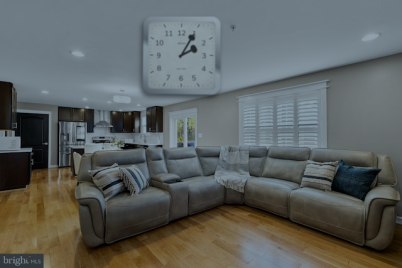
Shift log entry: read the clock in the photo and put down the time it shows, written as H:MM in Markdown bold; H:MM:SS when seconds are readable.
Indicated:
**2:05**
